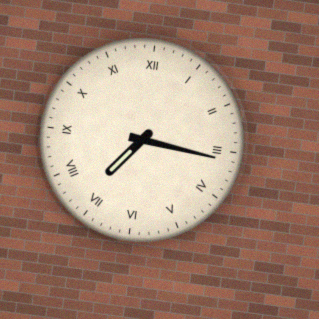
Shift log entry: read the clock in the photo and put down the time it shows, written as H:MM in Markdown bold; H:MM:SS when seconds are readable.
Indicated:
**7:16**
